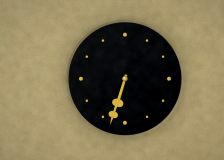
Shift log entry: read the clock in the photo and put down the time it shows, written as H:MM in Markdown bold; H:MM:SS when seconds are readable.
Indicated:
**6:33**
